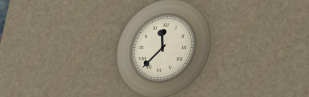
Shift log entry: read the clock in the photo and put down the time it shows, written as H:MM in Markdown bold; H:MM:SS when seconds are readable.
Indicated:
**11:37**
